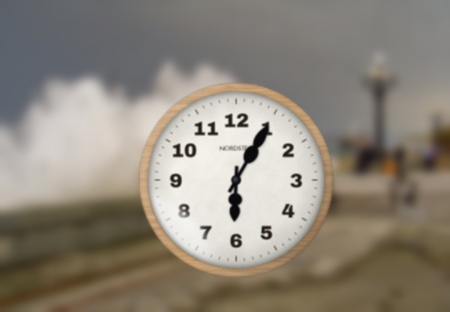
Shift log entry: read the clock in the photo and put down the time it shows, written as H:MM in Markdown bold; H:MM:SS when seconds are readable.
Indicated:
**6:05**
